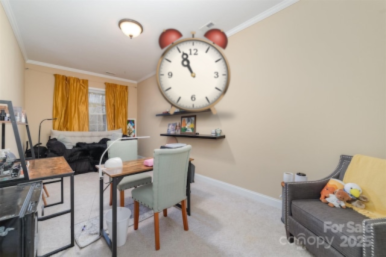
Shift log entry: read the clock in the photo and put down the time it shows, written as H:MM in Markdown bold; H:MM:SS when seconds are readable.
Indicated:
**10:56**
